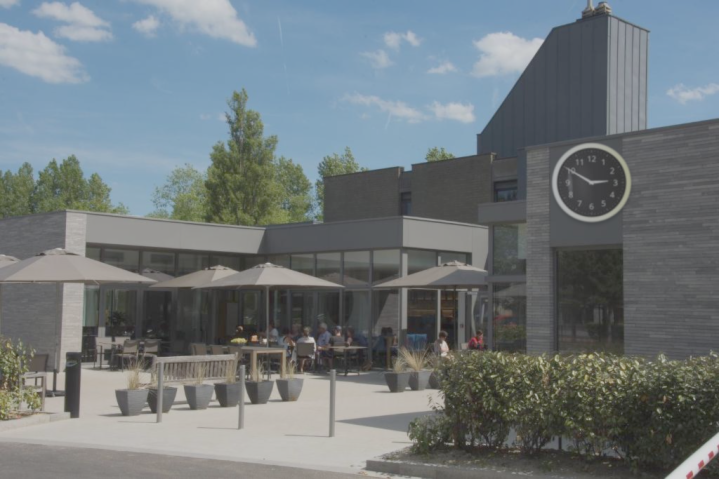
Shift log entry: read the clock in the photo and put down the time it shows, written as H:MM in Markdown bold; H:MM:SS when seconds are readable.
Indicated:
**2:50**
